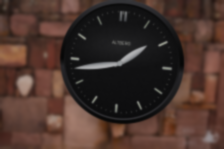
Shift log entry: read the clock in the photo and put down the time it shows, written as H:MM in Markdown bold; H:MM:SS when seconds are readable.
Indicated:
**1:43**
